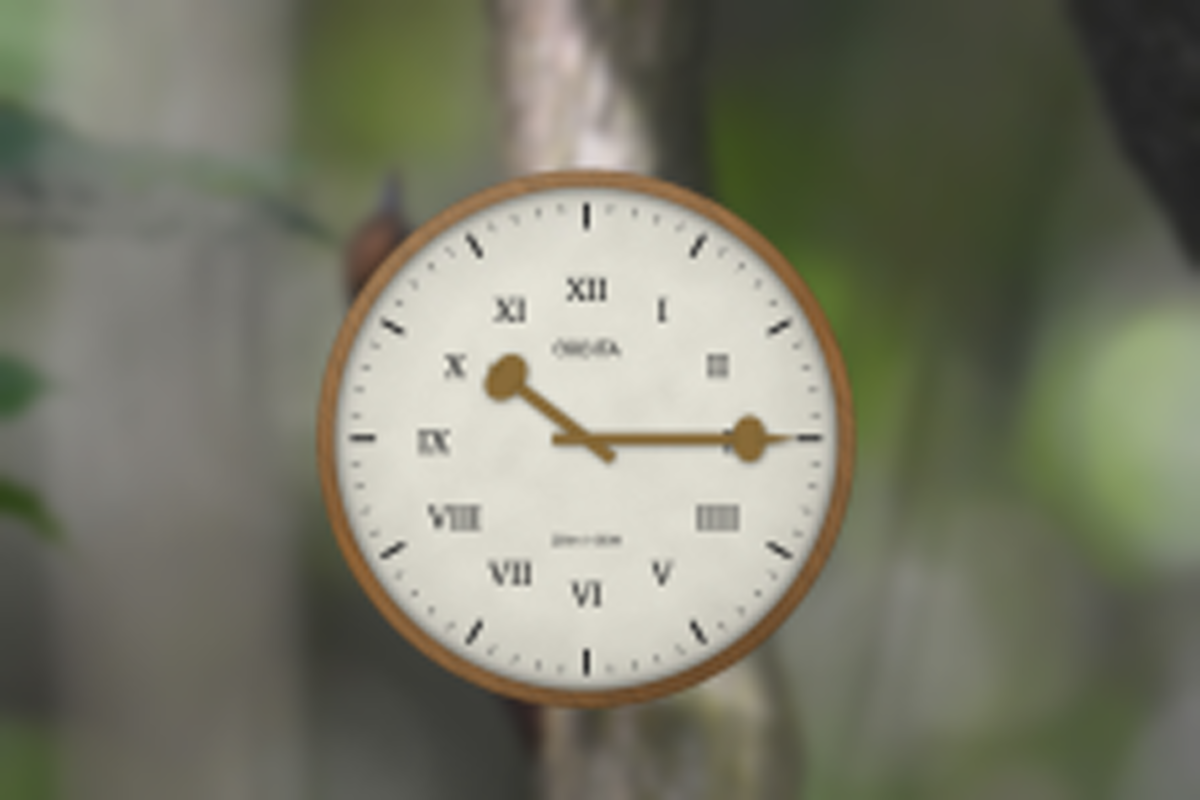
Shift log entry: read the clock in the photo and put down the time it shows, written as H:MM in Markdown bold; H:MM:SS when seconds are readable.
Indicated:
**10:15**
